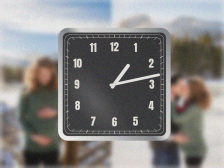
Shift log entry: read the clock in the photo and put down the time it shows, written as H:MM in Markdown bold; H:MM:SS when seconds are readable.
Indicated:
**1:13**
